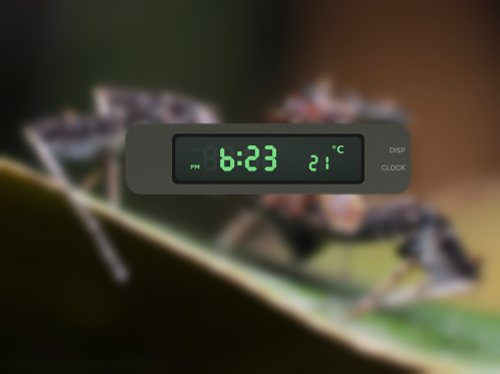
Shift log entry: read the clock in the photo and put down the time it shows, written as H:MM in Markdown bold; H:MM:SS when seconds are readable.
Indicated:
**6:23**
